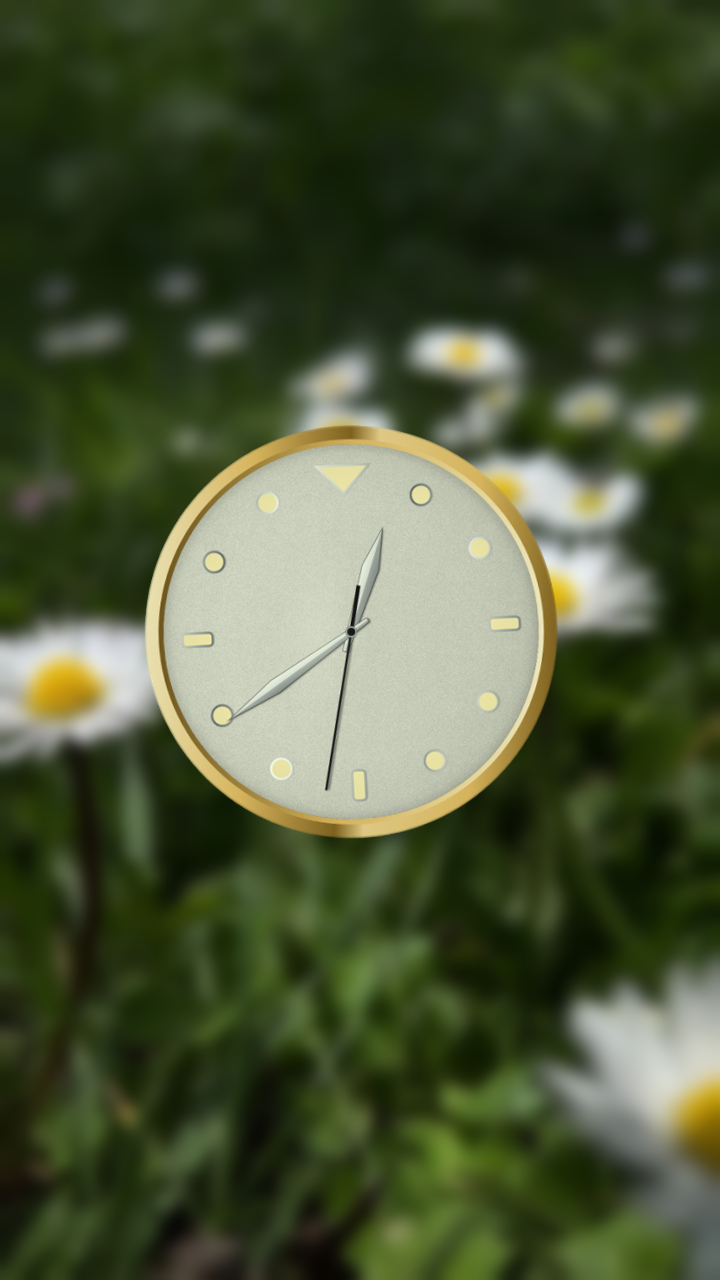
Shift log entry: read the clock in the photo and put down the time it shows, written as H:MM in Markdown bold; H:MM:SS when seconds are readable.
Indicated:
**12:39:32**
